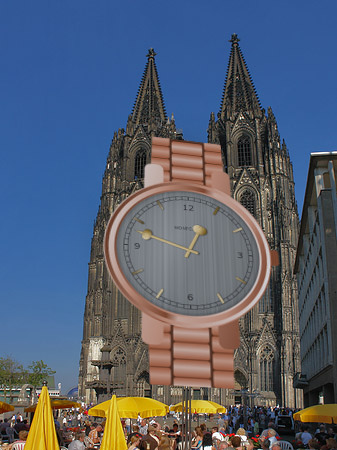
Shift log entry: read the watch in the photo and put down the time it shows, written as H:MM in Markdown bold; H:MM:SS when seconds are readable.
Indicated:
**12:48**
